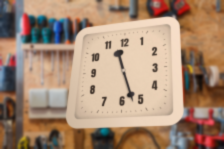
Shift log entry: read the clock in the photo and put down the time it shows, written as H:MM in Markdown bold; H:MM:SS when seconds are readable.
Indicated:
**11:27**
